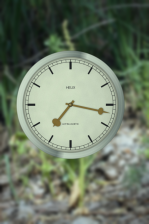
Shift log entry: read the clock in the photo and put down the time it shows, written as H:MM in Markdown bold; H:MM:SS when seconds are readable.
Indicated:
**7:17**
